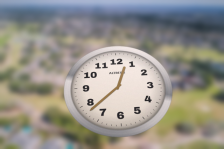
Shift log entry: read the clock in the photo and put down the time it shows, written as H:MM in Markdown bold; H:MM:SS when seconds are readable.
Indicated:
**12:38**
